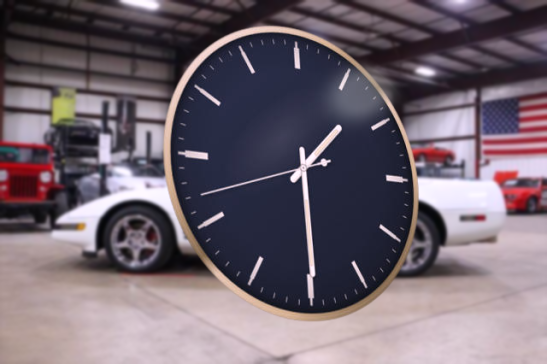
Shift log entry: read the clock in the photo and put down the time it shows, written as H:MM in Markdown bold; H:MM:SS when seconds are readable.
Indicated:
**1:29:42**
